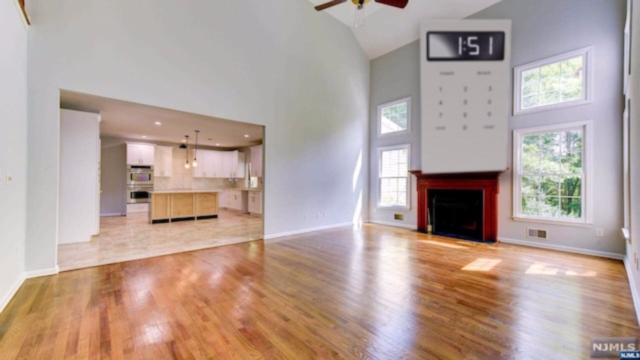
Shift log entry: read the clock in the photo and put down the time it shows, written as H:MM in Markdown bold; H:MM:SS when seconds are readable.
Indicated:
**1:51**
